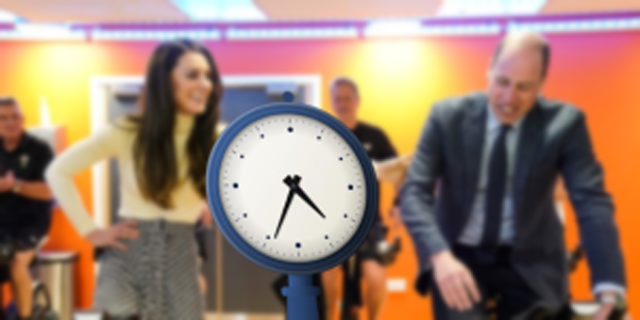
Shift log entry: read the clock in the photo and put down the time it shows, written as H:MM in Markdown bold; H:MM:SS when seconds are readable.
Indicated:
**4:34**
